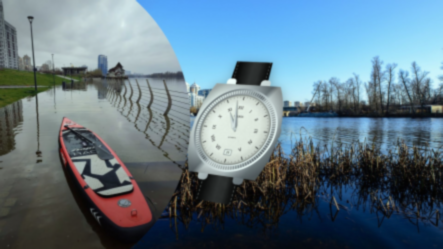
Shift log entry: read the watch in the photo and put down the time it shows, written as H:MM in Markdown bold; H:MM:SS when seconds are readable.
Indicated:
**10:58**
